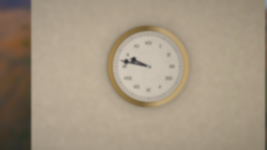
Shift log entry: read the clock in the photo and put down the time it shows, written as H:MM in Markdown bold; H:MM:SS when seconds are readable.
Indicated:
**9:47**
